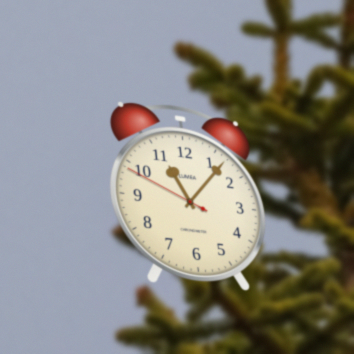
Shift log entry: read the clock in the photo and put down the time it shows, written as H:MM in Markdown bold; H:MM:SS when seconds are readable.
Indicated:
**11:06:49**
